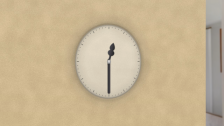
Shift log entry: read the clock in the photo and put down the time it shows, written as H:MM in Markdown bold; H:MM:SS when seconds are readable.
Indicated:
**12:30**
